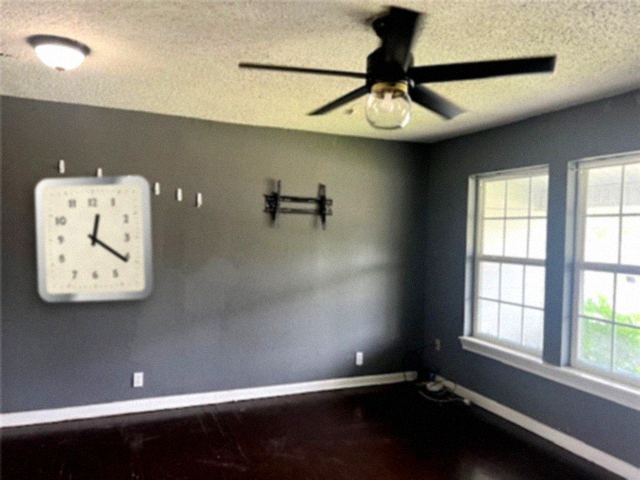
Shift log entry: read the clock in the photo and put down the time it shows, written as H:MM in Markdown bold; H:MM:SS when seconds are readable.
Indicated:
**12:21**
